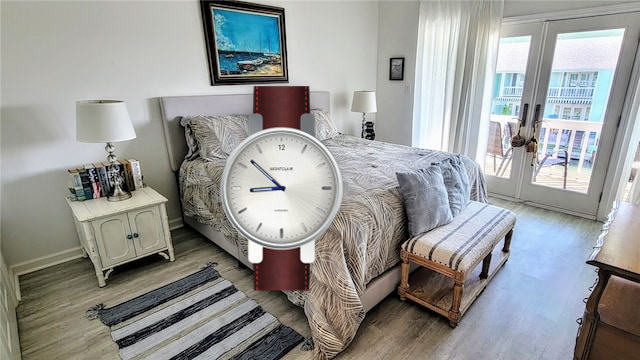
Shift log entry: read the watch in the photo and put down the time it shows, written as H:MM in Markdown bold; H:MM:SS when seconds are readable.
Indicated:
**8:52**
